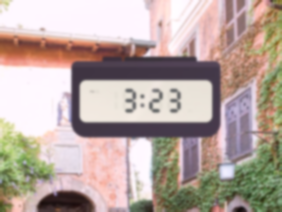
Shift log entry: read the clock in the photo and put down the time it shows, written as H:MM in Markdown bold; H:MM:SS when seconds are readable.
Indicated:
**3:23**
